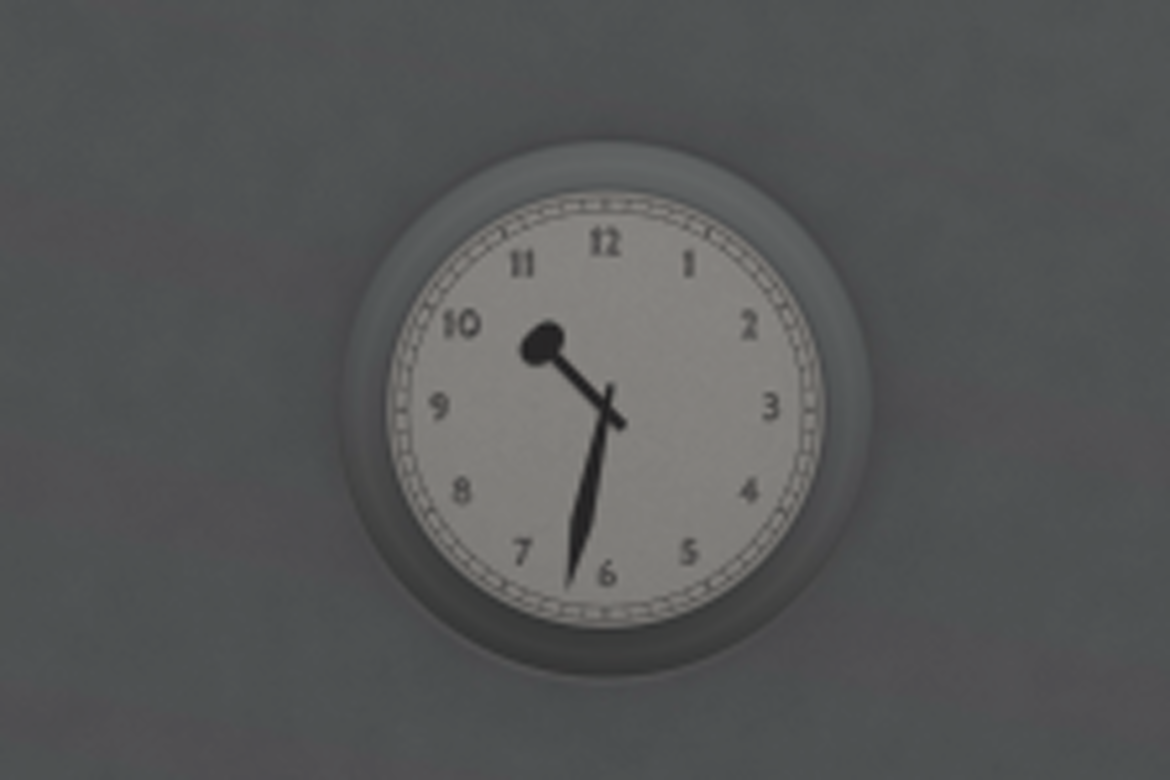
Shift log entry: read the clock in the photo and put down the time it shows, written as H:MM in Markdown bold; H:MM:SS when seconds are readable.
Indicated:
**10:32**
